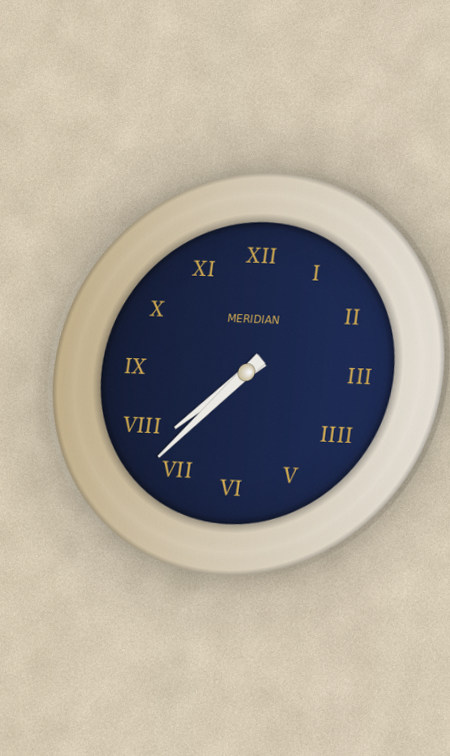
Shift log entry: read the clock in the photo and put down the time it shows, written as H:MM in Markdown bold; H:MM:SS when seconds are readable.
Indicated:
**7:37**
